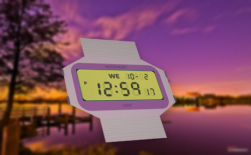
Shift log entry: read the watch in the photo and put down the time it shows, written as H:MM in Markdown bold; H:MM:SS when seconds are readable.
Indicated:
**12:59:17**
